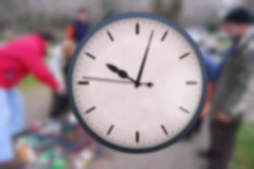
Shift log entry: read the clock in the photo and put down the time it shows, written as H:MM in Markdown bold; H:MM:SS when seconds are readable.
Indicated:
**10:02:46**
